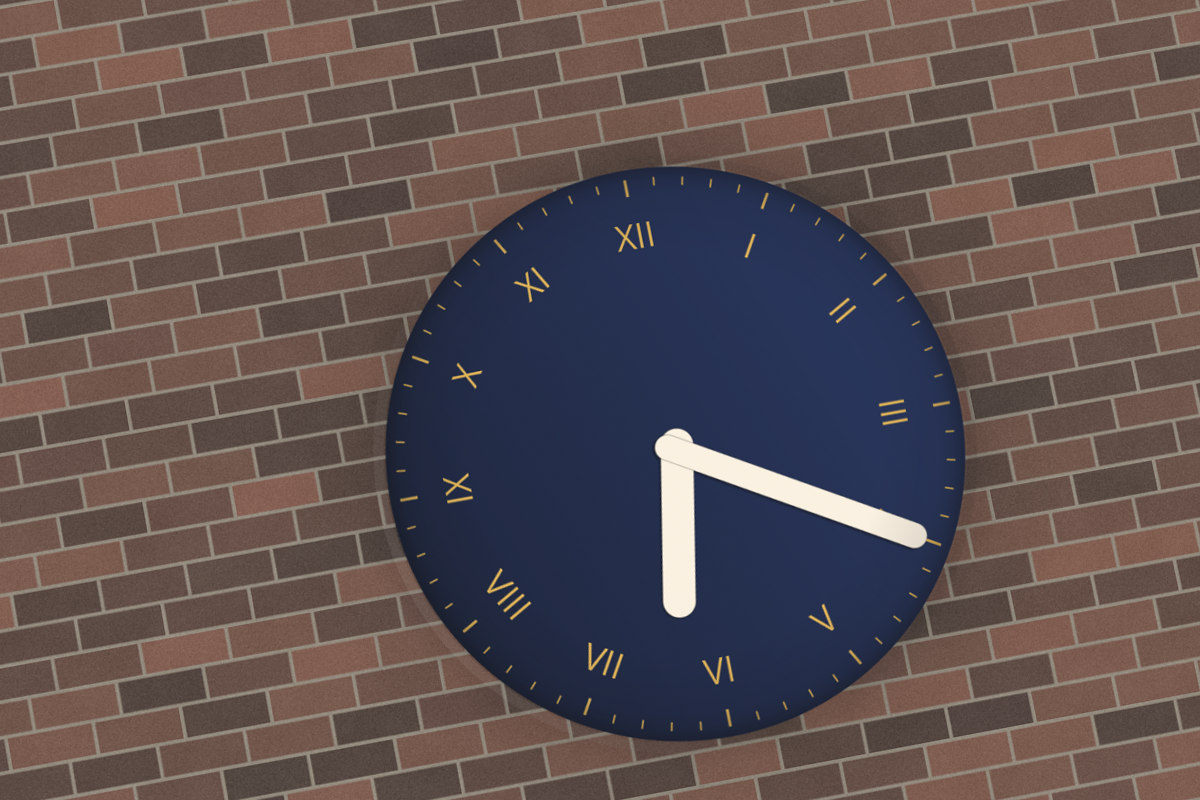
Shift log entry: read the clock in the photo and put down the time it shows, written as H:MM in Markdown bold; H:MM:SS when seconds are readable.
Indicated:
**6:20**
